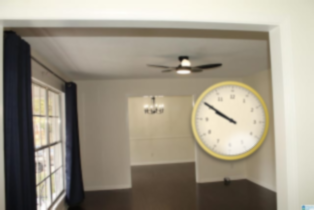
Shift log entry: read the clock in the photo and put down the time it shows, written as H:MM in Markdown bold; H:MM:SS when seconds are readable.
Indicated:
**9:50**
